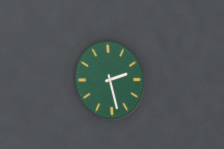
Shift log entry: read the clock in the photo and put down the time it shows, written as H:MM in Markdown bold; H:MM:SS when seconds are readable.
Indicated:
**2:28**
